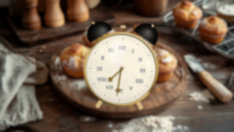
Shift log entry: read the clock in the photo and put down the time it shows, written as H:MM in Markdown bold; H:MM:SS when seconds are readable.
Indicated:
**7:31**
